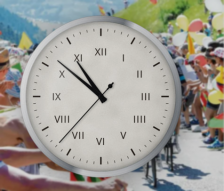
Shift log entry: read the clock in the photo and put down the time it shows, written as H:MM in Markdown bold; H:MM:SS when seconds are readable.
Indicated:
**10:51:37**
